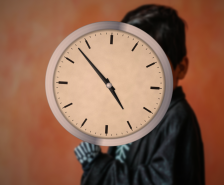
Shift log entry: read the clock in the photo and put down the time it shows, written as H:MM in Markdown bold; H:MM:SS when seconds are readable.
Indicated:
**4:53**
